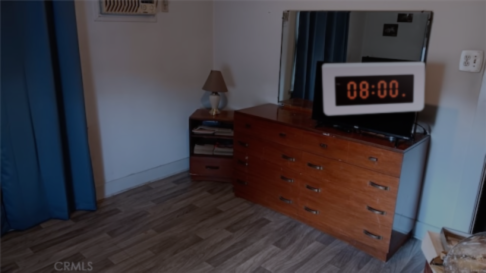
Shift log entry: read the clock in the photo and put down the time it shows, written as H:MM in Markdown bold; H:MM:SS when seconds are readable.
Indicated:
**8:00**
